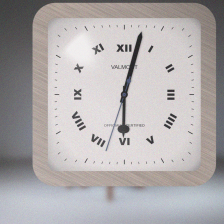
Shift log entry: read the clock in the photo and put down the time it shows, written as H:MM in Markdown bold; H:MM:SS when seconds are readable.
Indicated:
**6:02:33**
